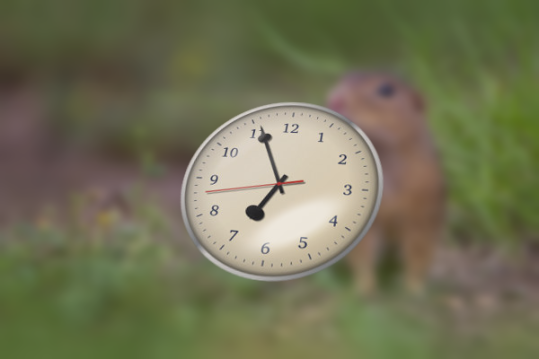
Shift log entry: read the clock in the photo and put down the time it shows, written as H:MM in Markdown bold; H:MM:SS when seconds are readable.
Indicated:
**6:55:43**
